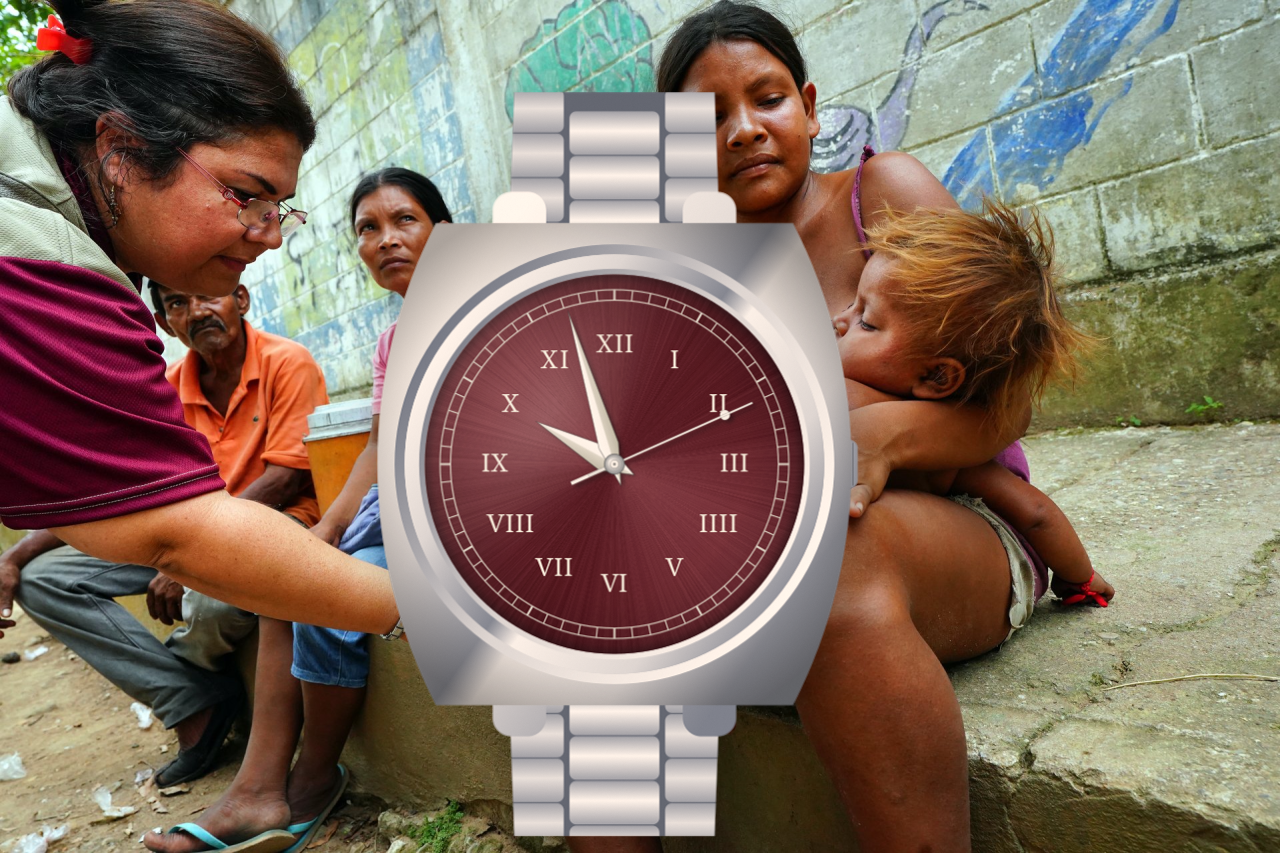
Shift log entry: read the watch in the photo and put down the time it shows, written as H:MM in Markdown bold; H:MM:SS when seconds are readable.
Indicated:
**9:57:11**
